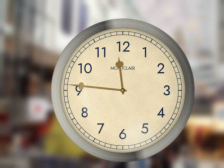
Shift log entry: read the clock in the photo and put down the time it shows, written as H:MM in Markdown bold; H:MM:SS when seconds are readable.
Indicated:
**11:46**
